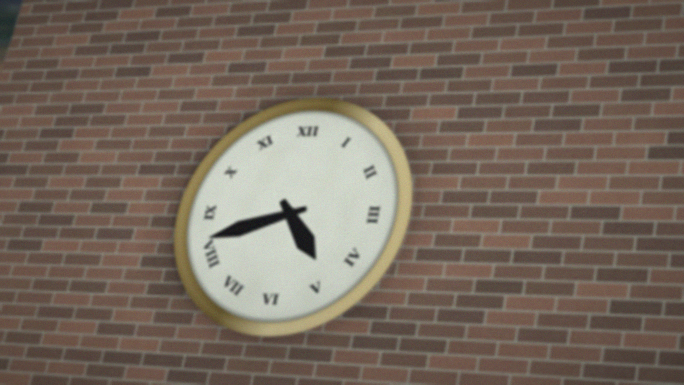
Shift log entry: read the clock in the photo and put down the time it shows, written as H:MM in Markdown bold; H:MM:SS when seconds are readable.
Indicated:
**4:42**
